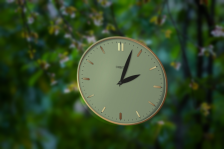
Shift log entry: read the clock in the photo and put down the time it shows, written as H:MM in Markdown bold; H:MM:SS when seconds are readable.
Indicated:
**2:03**
